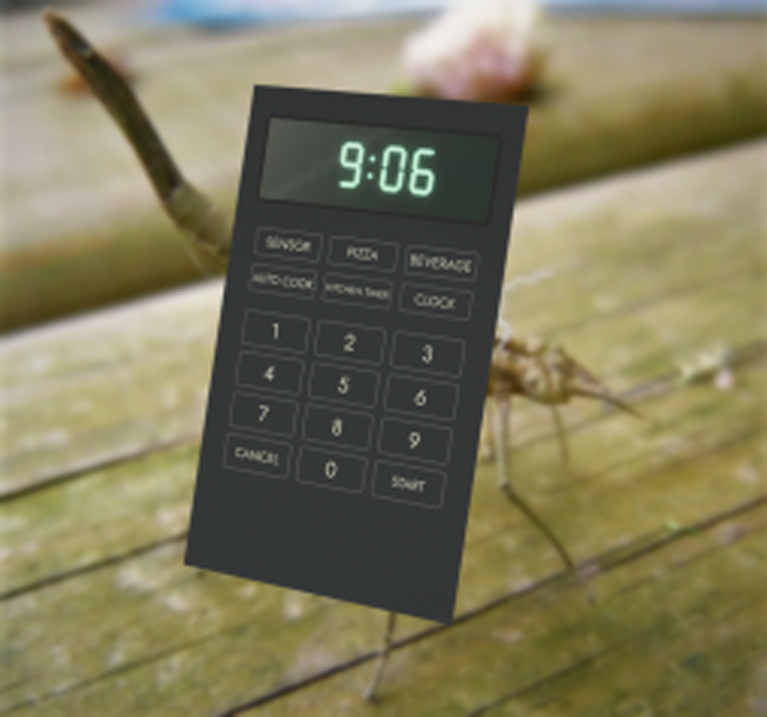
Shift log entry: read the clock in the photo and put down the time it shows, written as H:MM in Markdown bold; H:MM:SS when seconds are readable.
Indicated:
**9:06**
